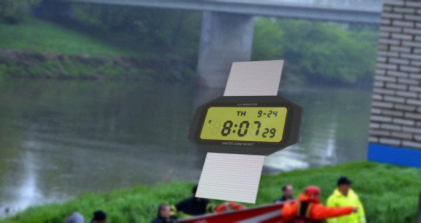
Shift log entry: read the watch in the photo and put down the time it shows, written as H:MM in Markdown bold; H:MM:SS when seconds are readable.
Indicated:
**8:07:29**
